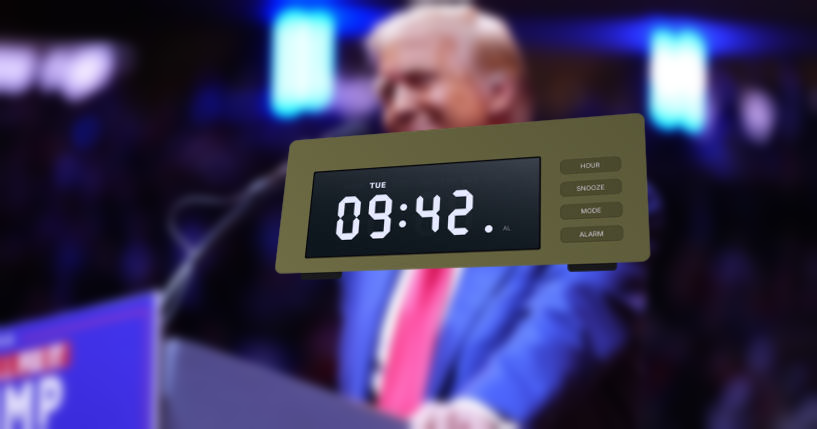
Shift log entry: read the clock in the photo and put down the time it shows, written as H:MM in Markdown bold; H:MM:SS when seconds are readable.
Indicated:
**9:42**
